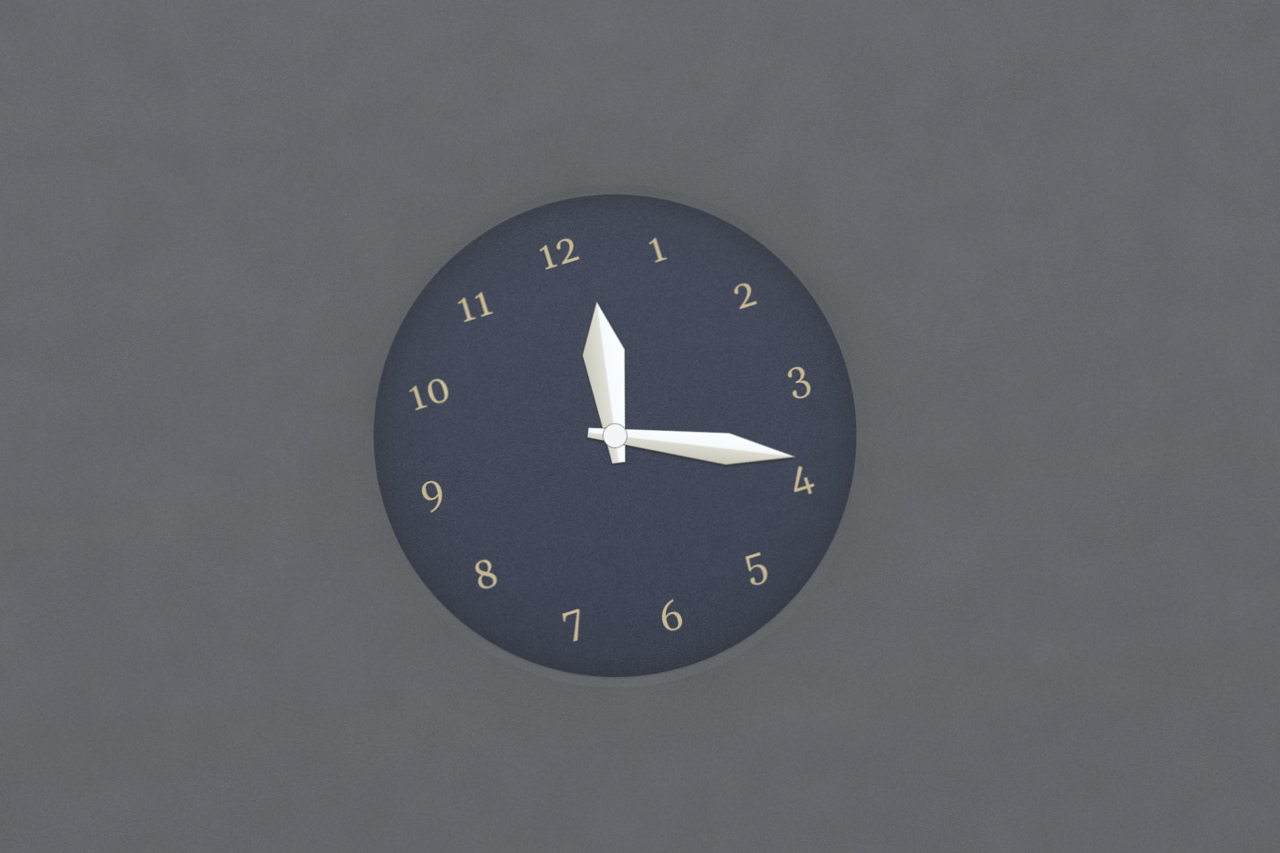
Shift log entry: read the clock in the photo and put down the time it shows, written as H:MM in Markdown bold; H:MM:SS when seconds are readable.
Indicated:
**12:19**
